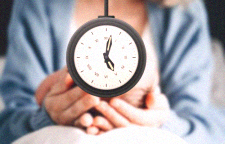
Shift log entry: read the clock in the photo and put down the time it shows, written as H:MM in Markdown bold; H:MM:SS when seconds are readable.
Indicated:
**5:02**
